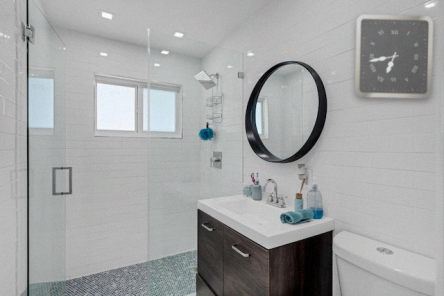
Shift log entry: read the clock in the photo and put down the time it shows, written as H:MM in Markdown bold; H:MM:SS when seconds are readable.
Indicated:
**6:43**
